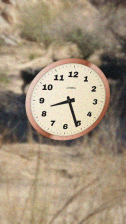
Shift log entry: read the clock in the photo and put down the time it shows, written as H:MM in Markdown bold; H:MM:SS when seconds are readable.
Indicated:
**8:26**
